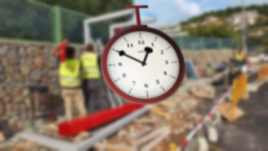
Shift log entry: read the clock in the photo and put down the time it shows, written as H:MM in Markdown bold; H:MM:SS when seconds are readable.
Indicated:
**12:50**
